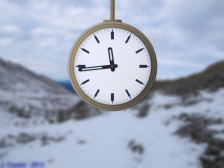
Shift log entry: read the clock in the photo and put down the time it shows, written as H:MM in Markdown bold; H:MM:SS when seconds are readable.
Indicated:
**11:44**
